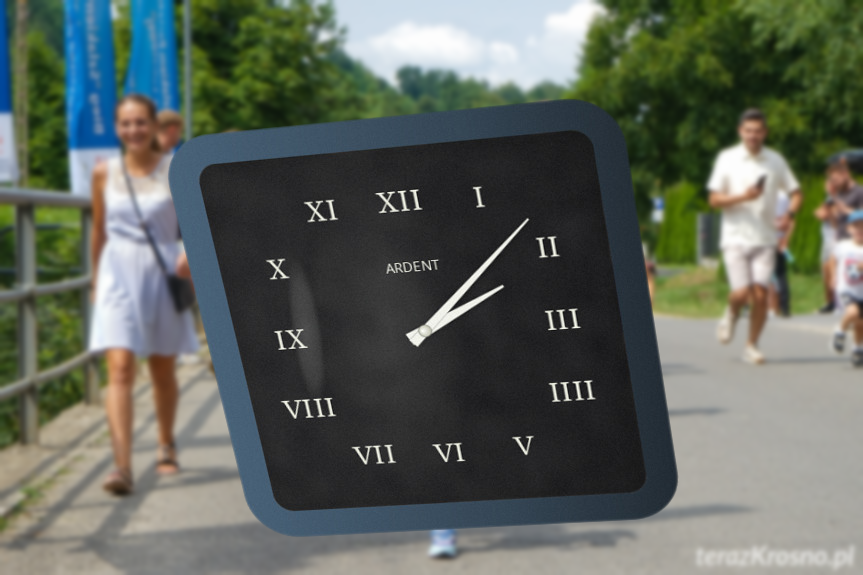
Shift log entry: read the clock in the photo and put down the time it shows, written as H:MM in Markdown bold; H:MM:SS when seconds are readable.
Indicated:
**2:08**
